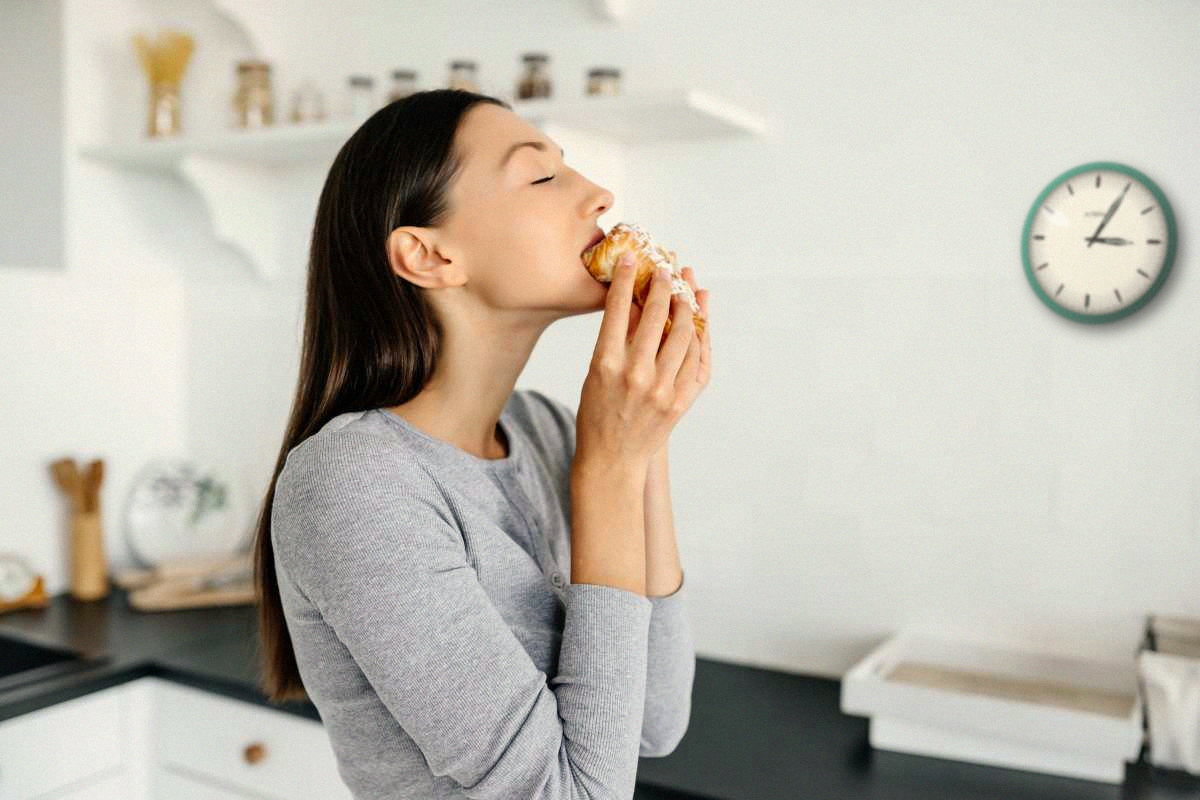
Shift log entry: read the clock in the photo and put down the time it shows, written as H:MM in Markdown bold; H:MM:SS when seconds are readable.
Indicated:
**3:05**
